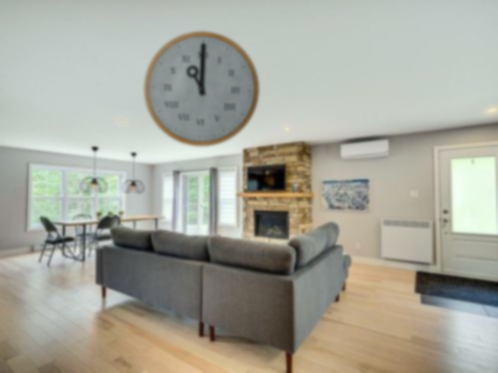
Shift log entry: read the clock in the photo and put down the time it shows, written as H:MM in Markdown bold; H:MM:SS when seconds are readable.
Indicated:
**11:00**
